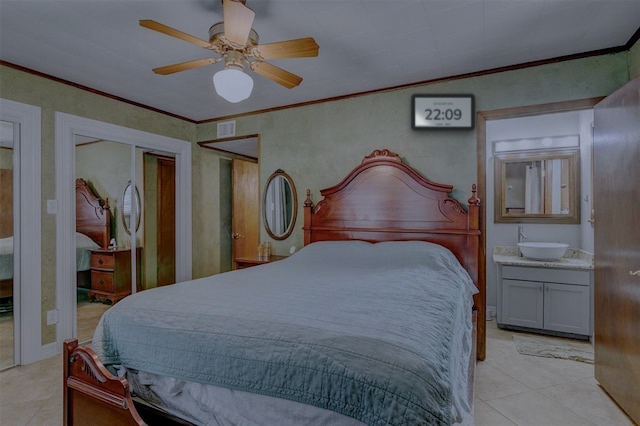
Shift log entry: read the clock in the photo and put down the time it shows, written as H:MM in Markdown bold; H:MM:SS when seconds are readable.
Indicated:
**22:09**
